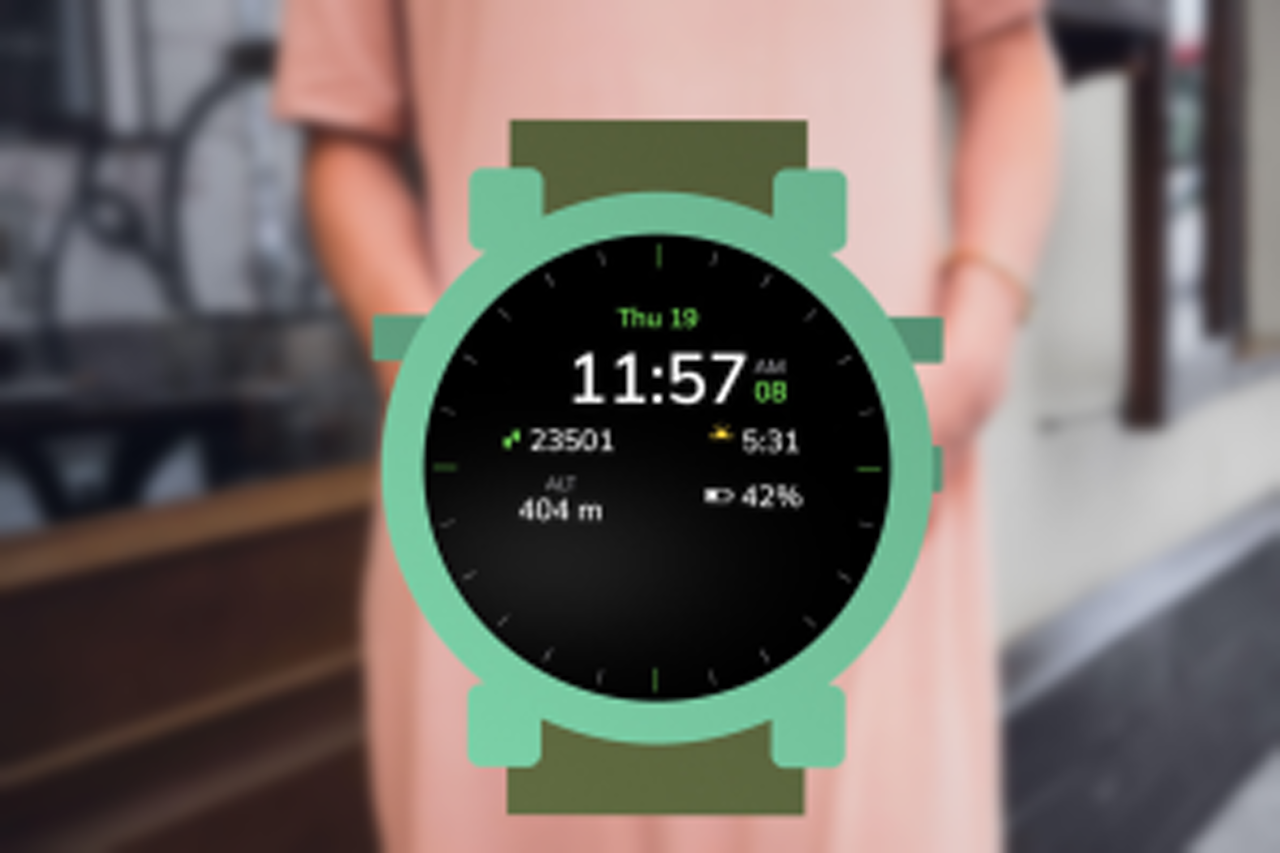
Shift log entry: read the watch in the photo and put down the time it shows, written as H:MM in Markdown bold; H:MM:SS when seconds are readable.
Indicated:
**11:57**
